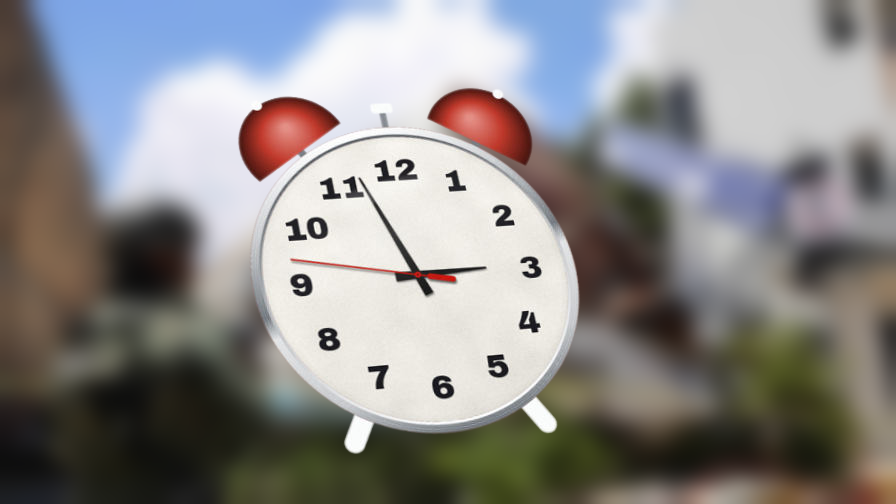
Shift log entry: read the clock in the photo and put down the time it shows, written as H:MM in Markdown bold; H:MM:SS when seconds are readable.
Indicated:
**2:56:47**
